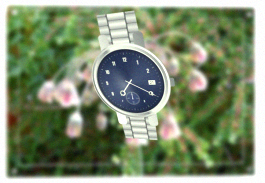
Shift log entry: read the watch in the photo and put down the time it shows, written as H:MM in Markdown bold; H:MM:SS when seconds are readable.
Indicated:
**7:20**
